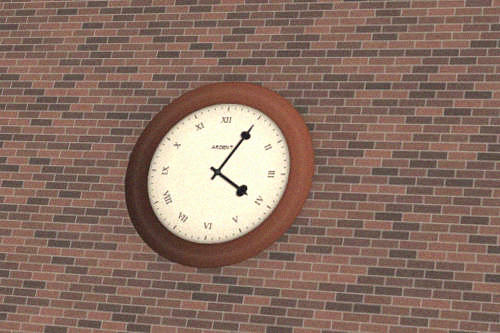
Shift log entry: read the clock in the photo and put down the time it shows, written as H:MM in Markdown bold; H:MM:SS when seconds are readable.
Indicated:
**4:05**
